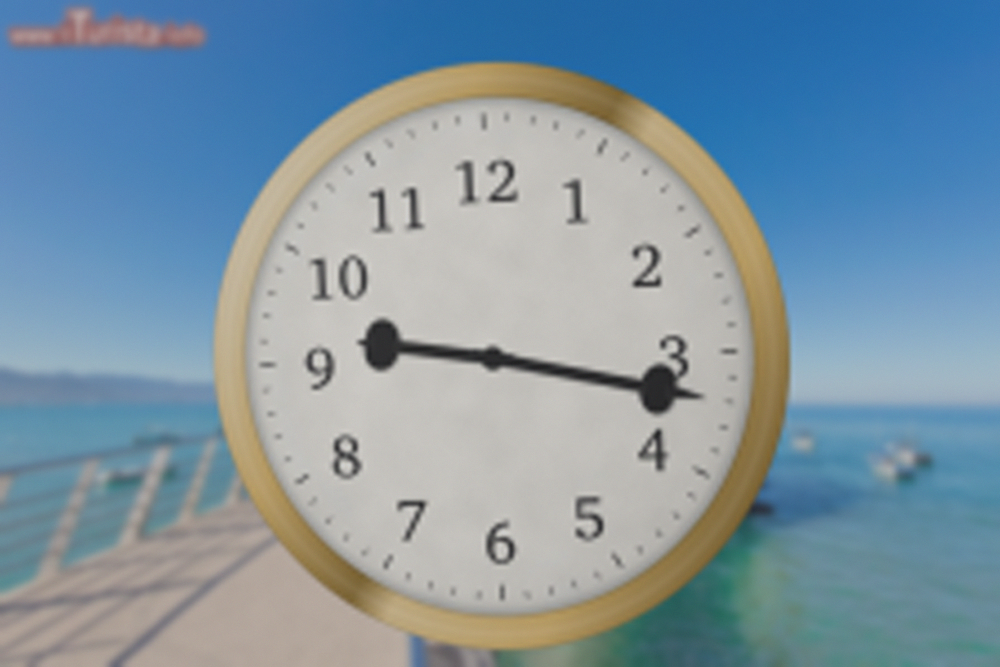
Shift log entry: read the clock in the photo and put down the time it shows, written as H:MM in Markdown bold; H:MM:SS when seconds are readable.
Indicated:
**9:17**
